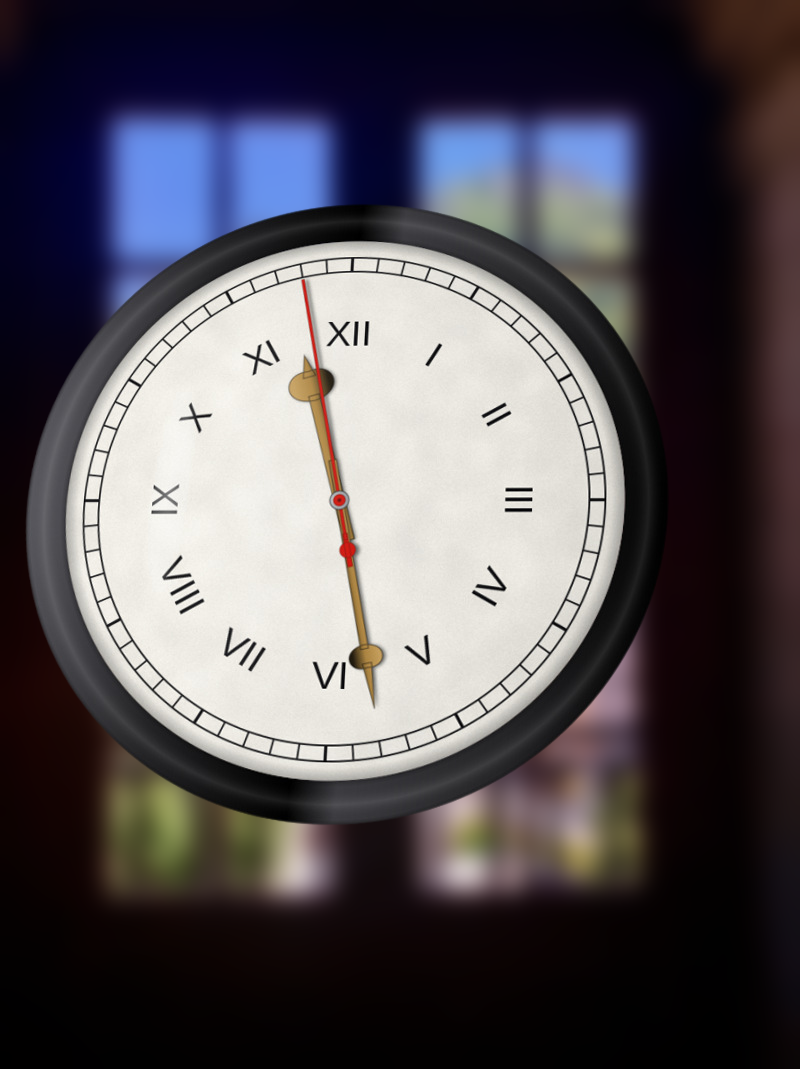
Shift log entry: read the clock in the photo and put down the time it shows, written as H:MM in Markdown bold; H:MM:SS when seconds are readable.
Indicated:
**11:27:58**
